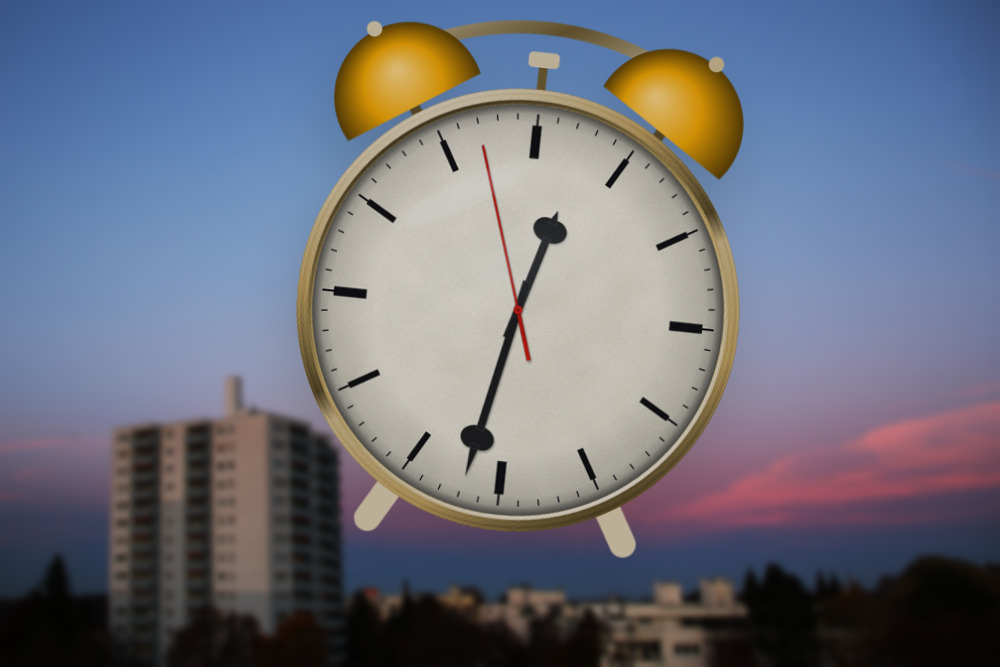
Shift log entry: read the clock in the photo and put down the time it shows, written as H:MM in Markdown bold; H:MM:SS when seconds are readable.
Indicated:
**12:31:57**
